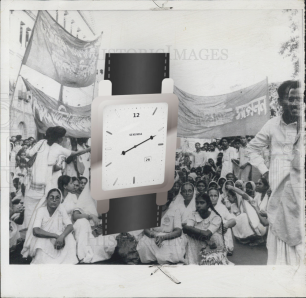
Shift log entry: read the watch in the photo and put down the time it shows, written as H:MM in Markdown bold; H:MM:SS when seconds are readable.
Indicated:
**8:11**
